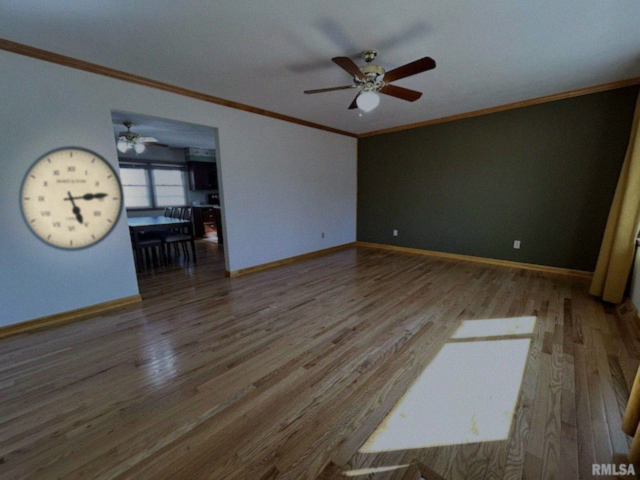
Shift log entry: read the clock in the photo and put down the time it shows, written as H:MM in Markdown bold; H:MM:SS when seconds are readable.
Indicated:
**5:14**
